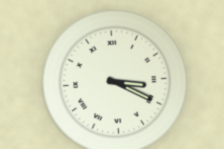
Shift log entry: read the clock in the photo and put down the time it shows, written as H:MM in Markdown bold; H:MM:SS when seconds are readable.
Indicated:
**3:20**
